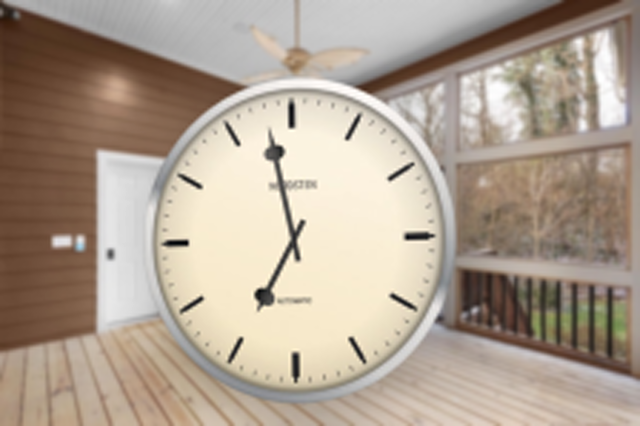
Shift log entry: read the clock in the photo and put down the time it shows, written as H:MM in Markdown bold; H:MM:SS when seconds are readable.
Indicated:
**6:58**
